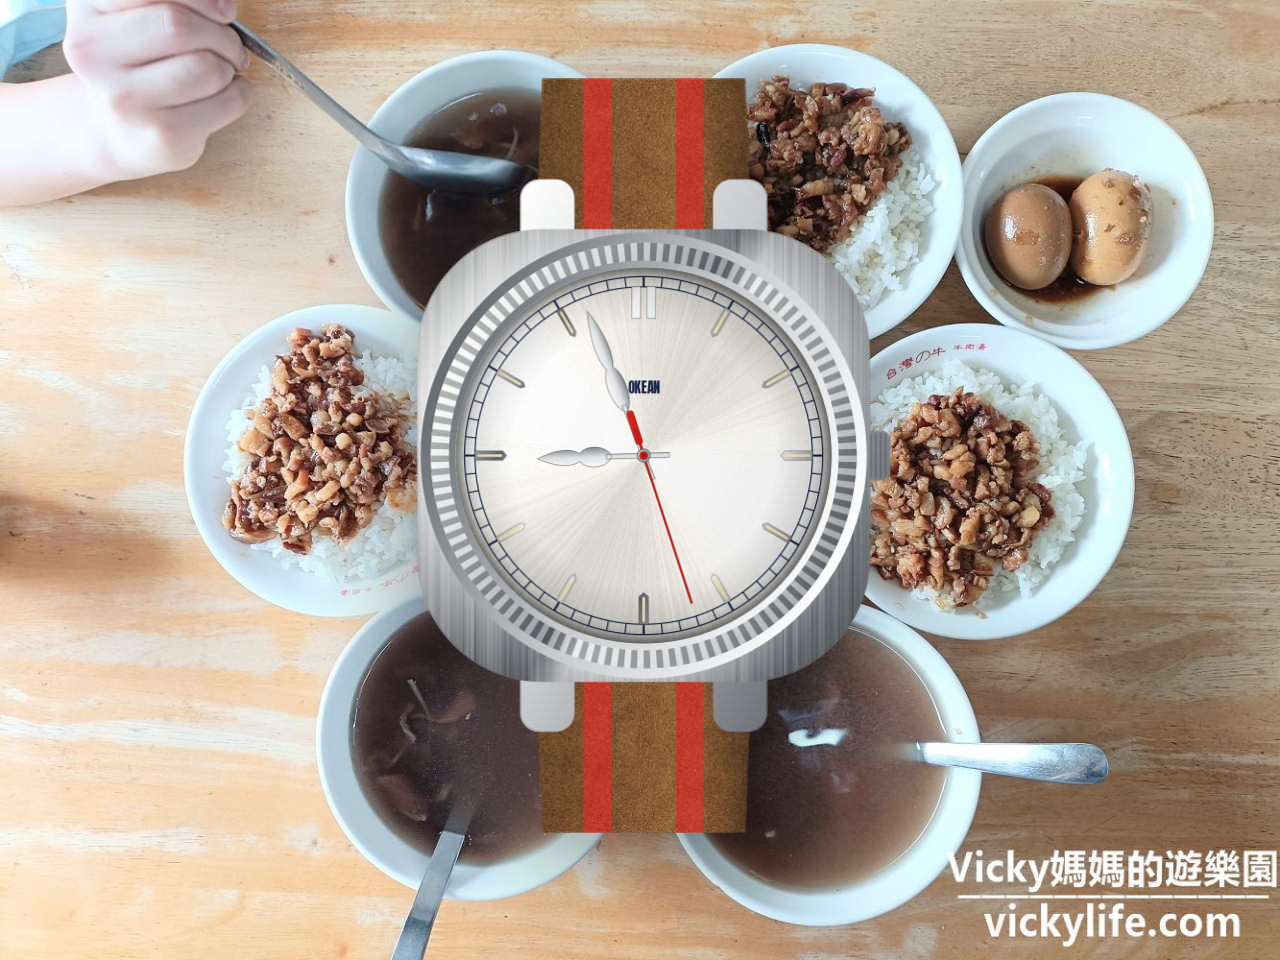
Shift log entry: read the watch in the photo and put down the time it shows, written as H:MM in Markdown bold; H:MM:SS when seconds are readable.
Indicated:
**8:56:27**
